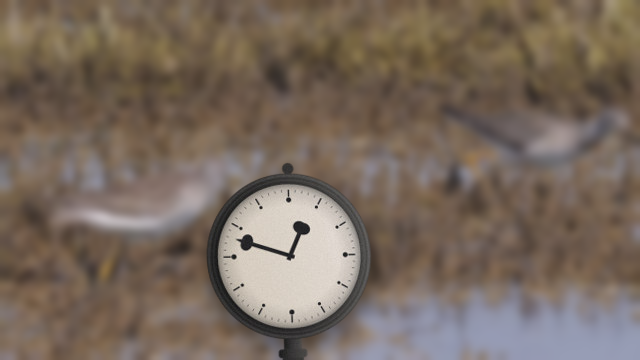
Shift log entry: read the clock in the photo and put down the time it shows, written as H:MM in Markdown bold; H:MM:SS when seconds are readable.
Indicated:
**12:48**
